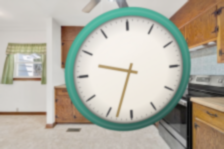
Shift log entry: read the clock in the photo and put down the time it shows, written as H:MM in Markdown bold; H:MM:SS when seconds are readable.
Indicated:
**9:33**
